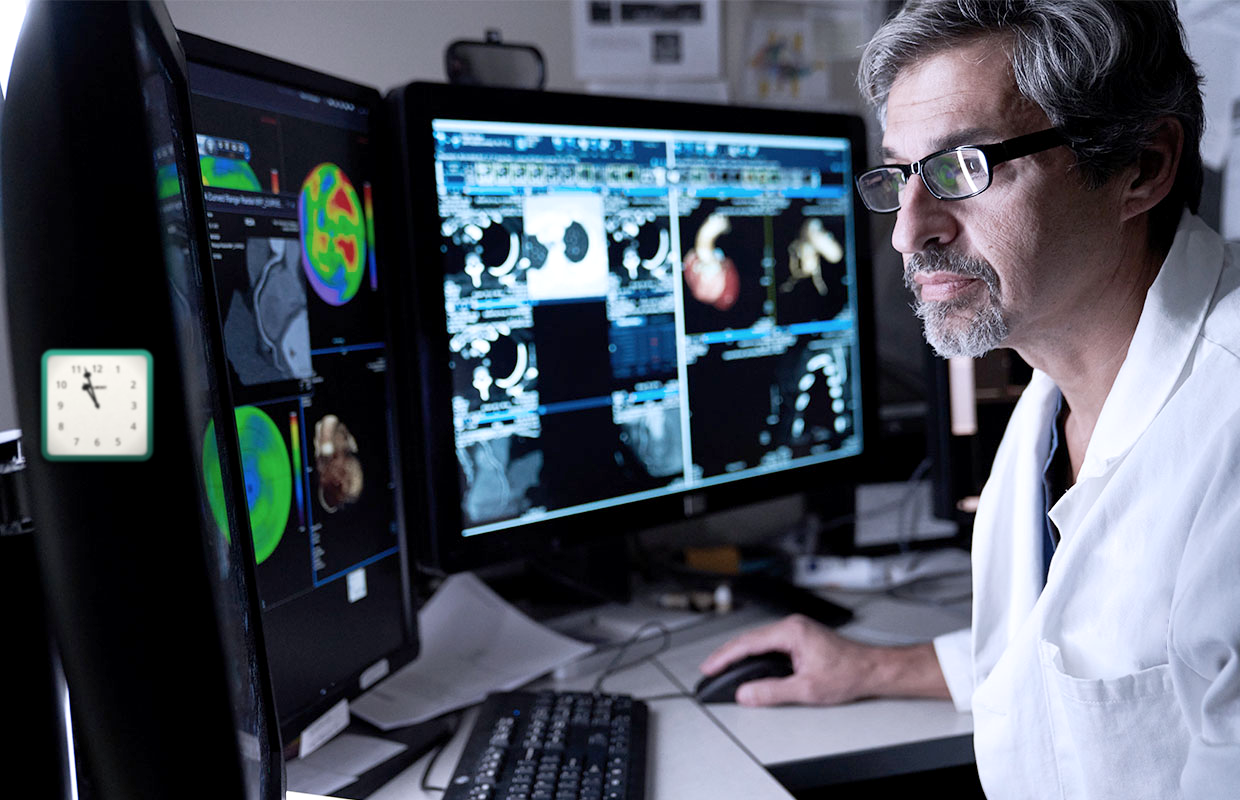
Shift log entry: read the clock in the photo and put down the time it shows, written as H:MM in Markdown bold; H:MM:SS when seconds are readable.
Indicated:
**10:57**
